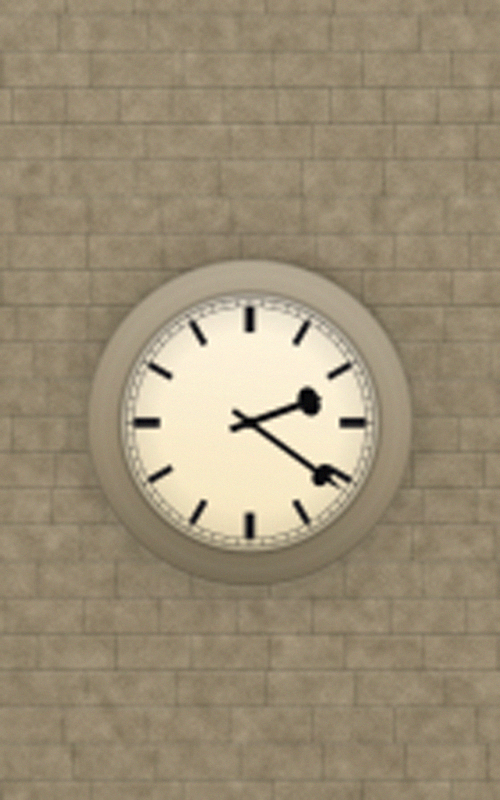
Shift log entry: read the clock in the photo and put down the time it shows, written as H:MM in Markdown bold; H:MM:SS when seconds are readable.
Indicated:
**2:21**
